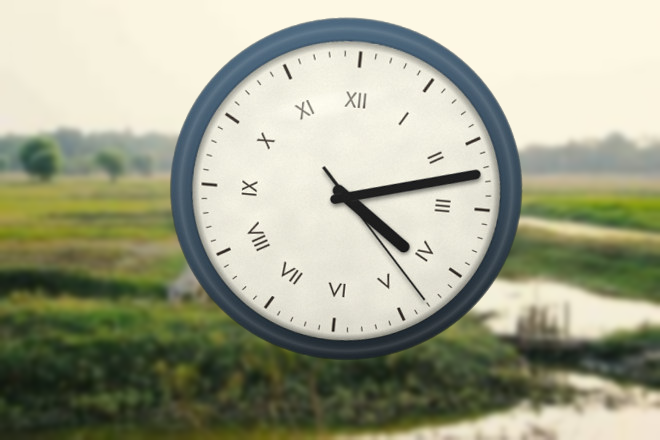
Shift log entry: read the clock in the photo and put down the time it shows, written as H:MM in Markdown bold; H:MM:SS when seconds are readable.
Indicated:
**4:12:23**
